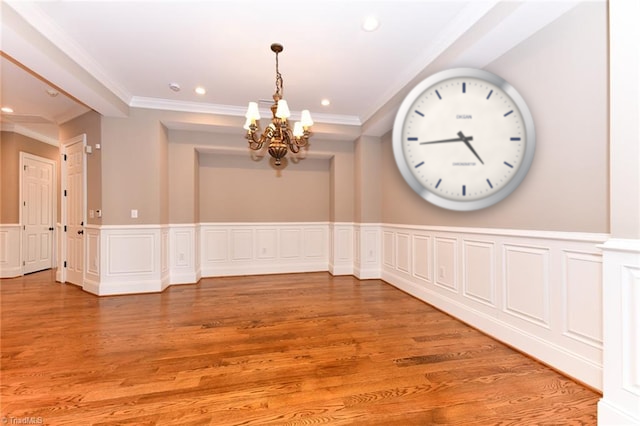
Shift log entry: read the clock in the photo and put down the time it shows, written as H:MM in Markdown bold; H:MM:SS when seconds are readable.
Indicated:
**4:44**
